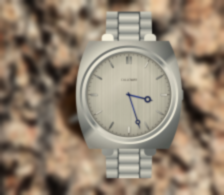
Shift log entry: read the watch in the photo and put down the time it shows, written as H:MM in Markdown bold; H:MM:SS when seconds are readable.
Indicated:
**3:27**
